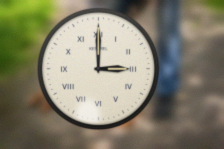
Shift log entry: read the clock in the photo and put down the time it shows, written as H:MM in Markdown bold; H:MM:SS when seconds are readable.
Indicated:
**3:00**
